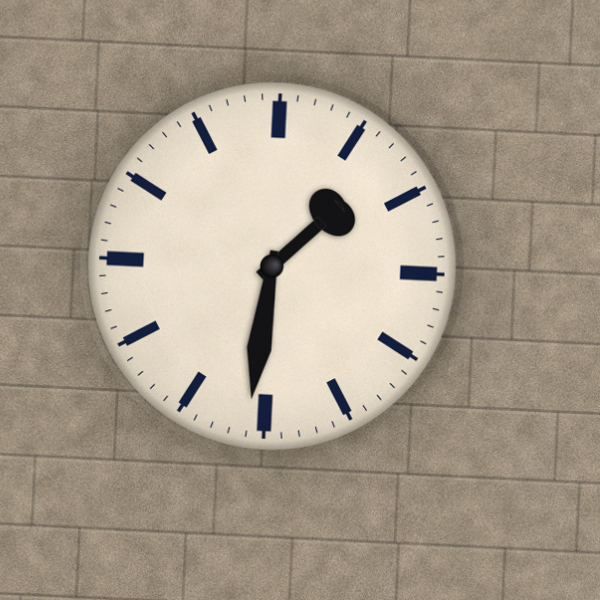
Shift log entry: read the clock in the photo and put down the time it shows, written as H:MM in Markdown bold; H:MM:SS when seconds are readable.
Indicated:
**1:31**
